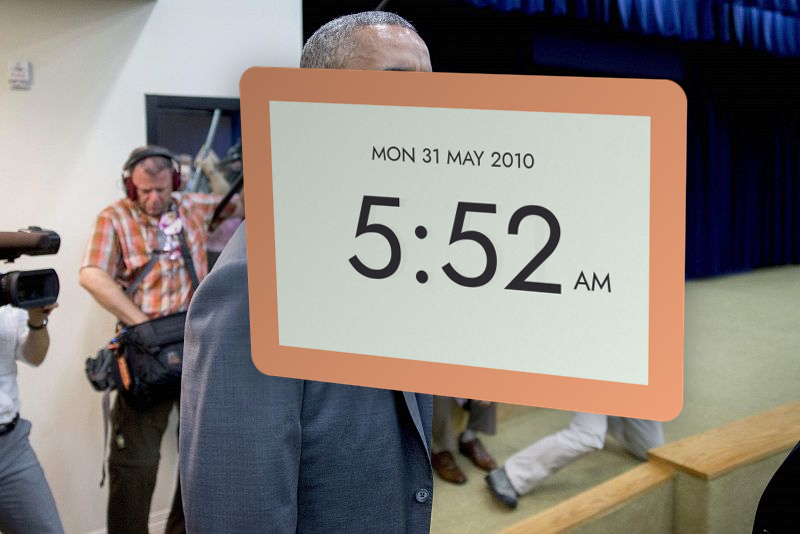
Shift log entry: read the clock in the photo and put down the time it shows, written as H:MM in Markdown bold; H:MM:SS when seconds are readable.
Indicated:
**5:52**
